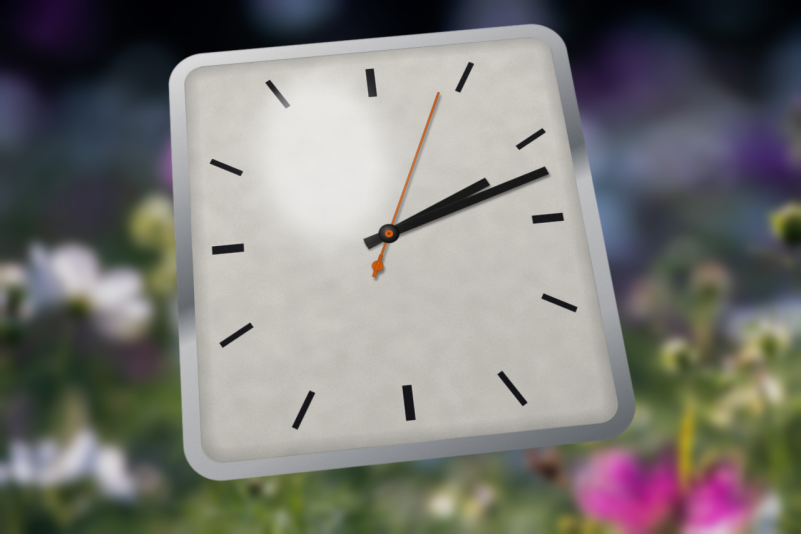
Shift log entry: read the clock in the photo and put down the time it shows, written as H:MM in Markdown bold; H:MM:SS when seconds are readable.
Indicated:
**2:12:04**
